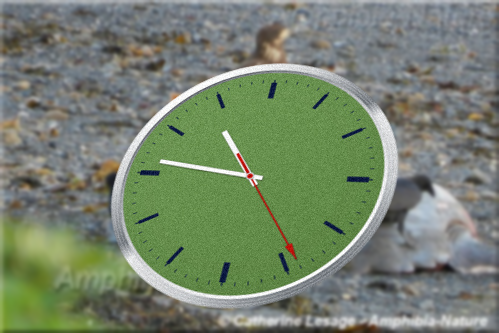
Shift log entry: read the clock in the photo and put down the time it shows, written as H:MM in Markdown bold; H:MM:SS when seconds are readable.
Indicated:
**10:46:24**
